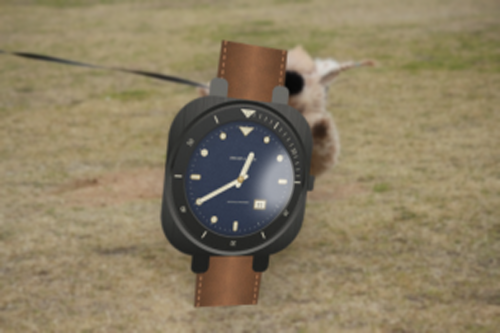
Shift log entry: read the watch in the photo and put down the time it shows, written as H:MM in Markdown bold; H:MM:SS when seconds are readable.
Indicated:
**12:40**
